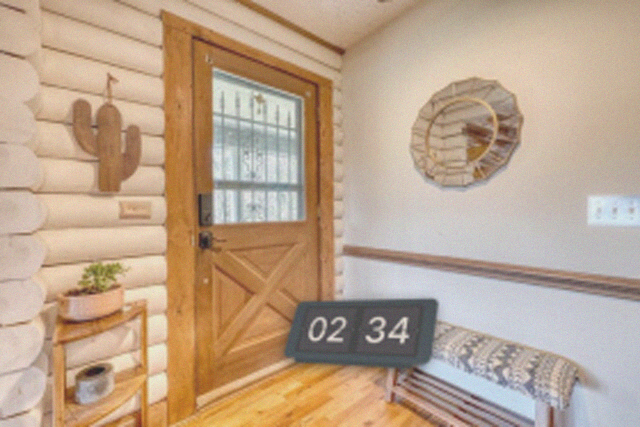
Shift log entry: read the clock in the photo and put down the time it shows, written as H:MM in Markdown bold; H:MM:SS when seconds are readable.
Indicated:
**2:34**
